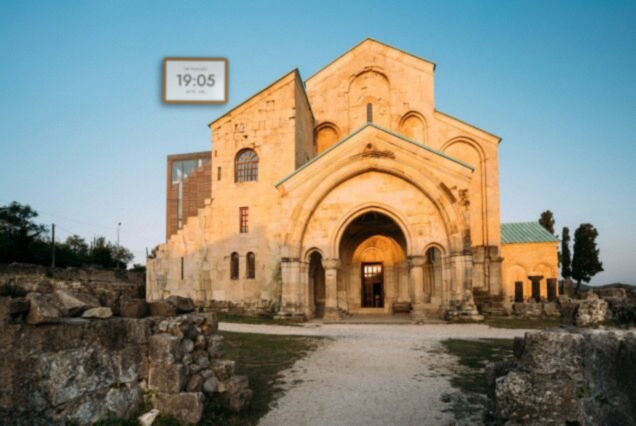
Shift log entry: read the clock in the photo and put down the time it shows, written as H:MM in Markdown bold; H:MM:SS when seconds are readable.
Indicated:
**19:05**
